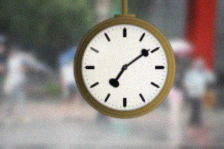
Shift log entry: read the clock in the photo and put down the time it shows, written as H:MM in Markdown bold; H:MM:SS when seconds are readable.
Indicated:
**7:09**
